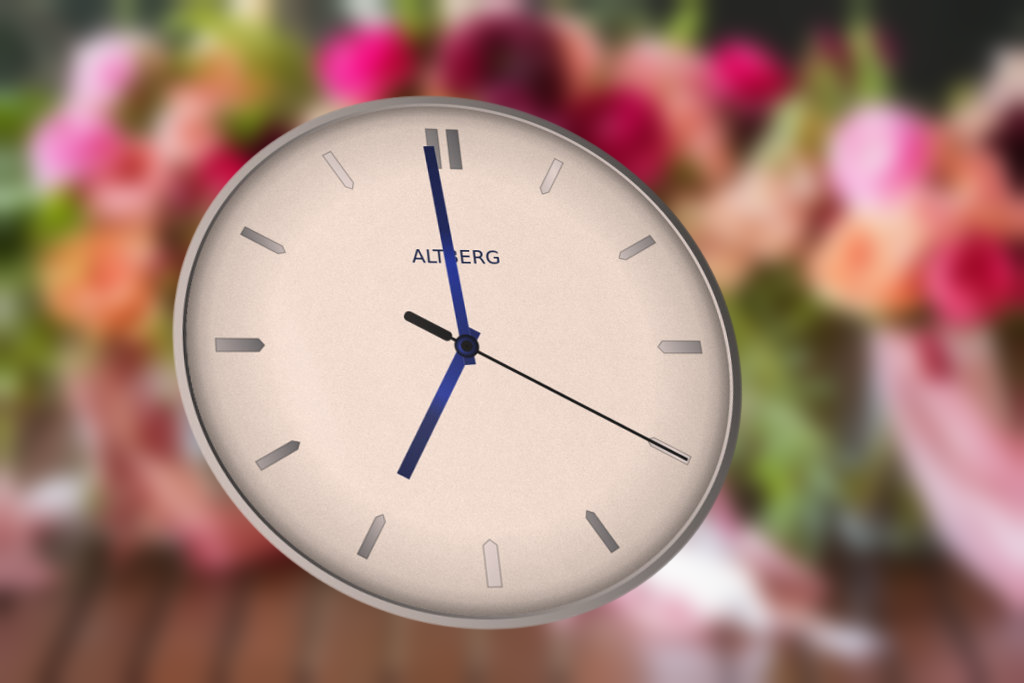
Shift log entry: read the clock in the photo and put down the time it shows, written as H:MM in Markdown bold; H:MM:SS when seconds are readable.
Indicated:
**6:59:20**
